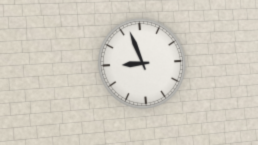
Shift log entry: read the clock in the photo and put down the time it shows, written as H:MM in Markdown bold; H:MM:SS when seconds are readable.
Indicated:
**8:57**
